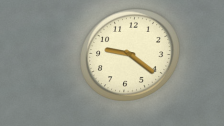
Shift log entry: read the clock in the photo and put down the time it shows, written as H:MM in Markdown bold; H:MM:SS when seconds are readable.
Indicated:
**9:21**
